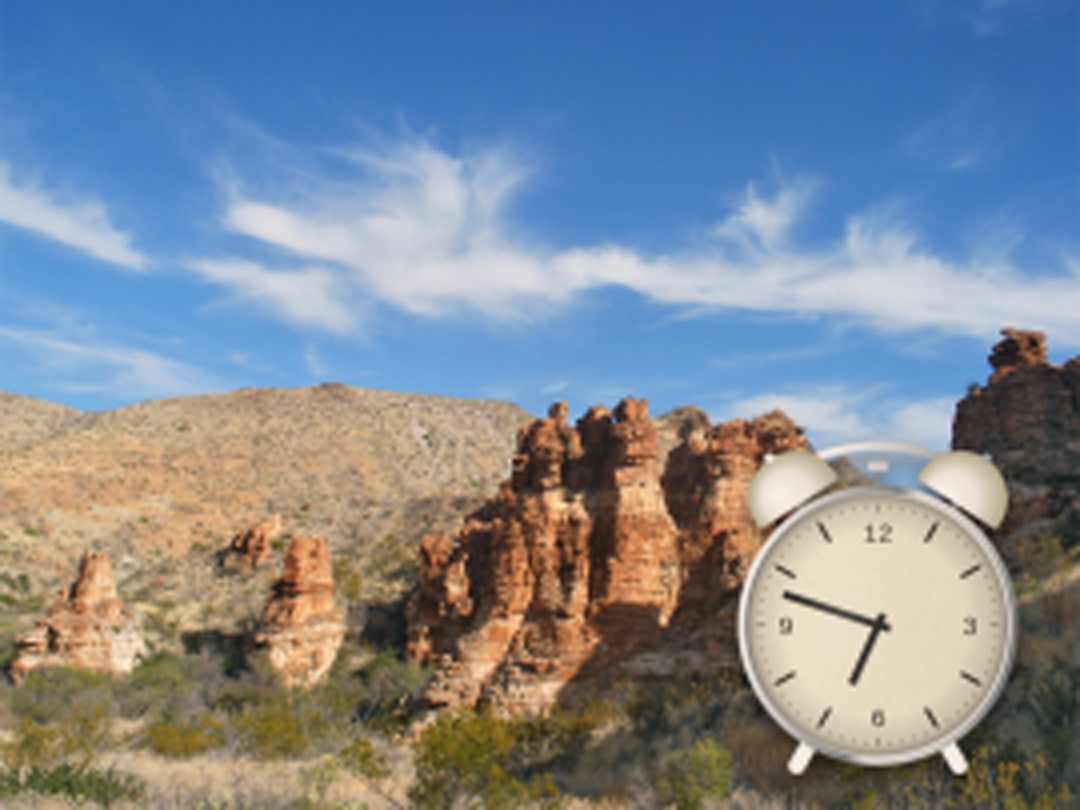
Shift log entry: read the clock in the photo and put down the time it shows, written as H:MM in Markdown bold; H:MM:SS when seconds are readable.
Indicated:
**6:48**
